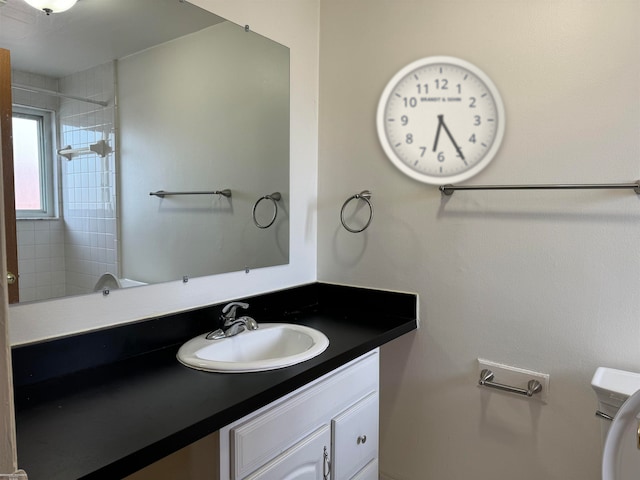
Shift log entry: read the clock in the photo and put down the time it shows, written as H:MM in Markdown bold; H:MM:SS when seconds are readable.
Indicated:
**6:25**
